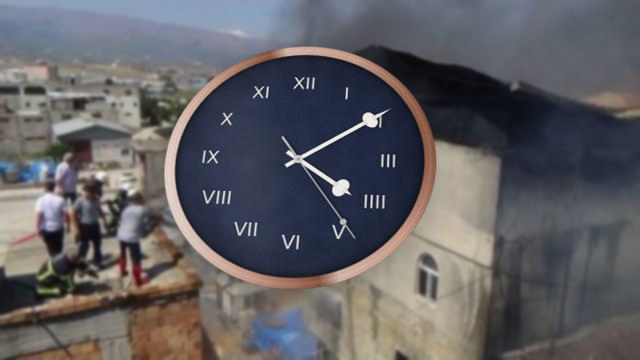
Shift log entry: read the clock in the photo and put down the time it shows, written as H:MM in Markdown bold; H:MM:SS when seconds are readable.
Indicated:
**4:09:24**
